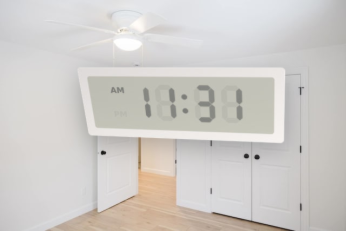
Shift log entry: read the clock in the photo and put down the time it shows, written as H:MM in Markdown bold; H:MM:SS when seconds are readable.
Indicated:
**11:31**
